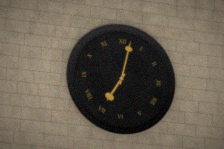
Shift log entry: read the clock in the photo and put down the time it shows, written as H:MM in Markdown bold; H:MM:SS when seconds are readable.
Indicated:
**7:02**
